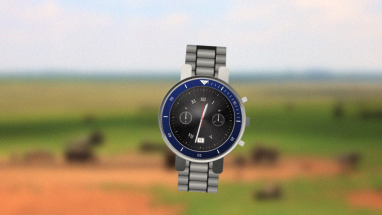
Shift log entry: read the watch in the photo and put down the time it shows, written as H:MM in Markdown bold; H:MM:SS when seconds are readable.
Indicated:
**12:32**
